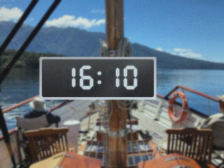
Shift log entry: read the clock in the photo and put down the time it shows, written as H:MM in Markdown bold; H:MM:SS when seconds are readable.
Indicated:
**16:10**
